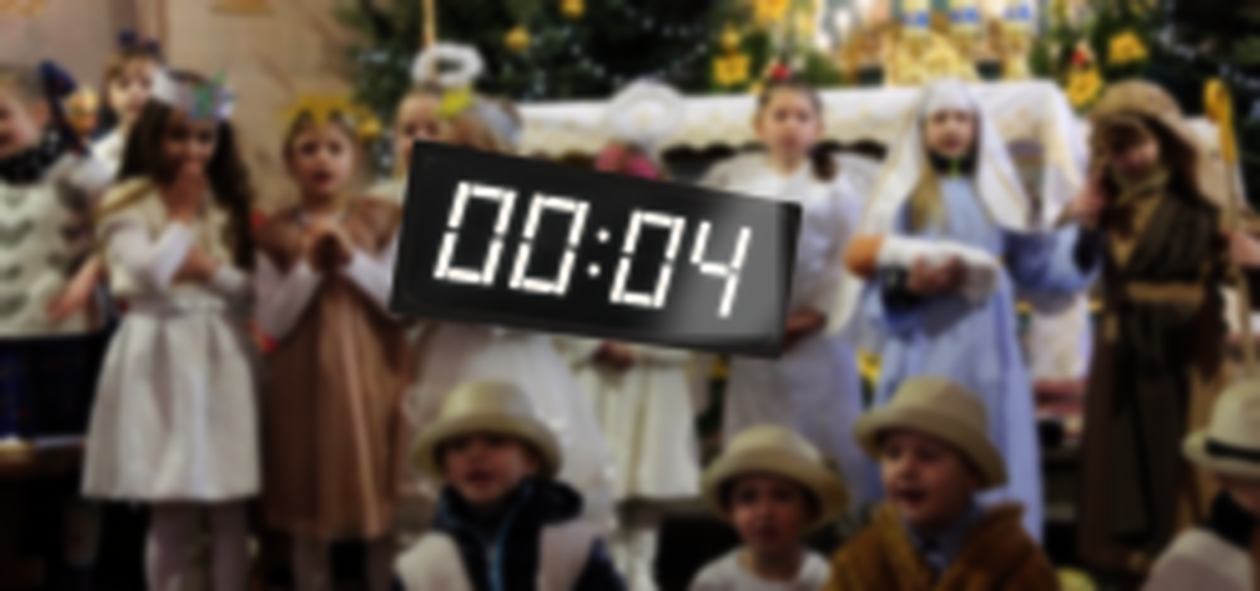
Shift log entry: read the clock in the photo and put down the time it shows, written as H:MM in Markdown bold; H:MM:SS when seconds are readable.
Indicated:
**0:04**
